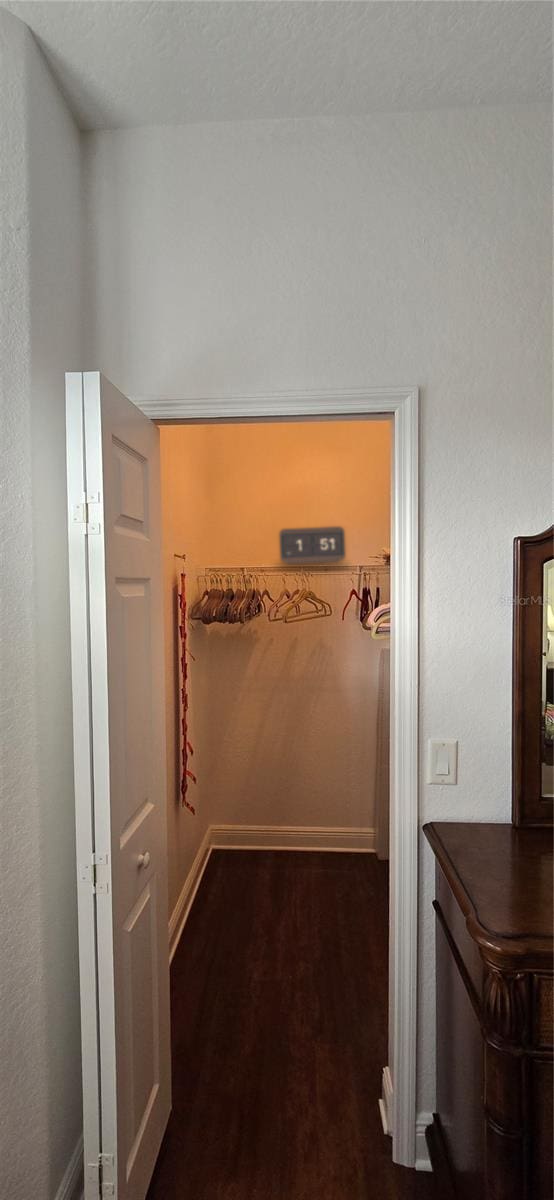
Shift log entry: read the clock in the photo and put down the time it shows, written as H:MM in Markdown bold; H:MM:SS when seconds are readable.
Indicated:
**1:51**
